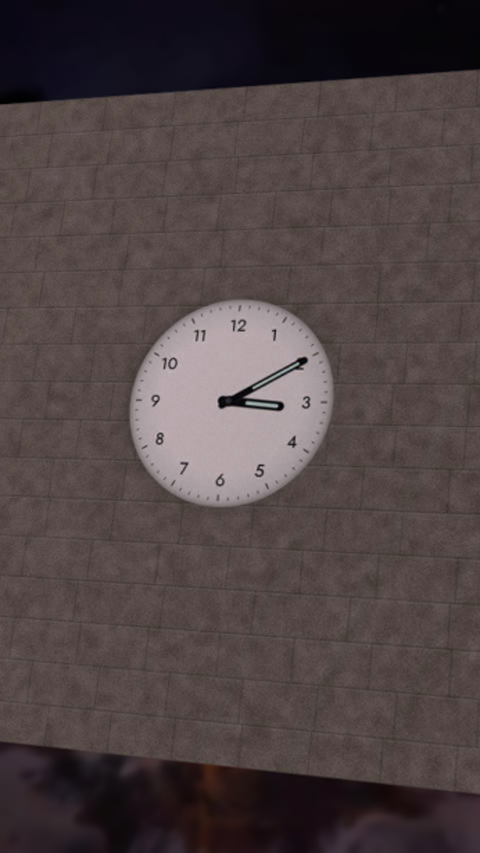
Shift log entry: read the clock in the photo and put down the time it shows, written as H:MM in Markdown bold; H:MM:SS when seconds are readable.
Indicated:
**3:10**
